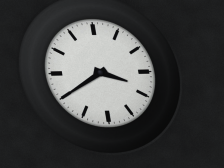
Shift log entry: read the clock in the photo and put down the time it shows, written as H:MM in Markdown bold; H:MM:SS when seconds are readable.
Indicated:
**3:40**
